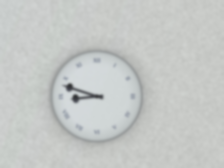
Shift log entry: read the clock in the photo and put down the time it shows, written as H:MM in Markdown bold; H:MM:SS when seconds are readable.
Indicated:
**8:48**
